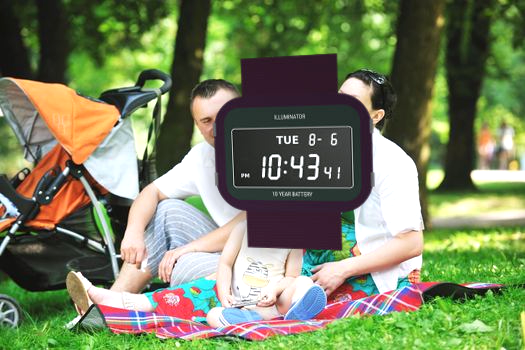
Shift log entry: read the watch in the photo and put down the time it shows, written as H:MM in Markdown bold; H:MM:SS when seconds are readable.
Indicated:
**10:43:41**
